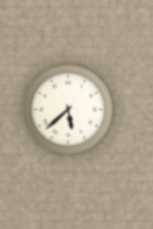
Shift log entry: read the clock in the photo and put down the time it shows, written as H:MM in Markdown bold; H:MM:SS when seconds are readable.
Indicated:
**5:38**
